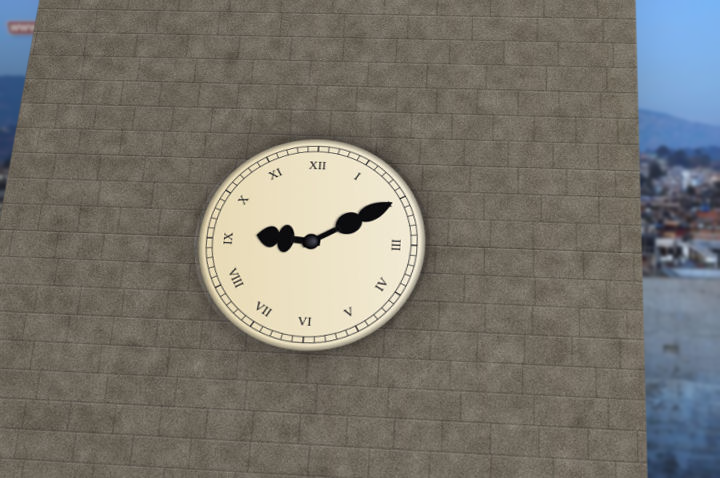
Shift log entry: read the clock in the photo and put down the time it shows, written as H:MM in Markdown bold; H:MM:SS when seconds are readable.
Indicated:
**9:10**
